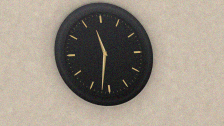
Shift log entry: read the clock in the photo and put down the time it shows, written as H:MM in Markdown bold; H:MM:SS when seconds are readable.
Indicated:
**11:32**
